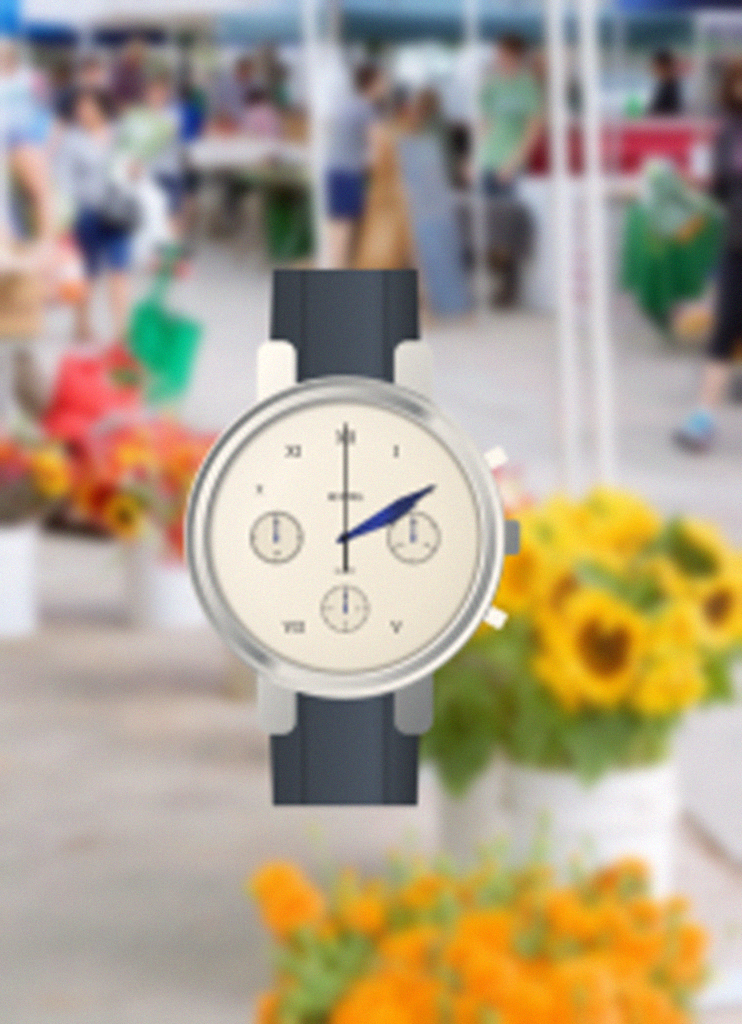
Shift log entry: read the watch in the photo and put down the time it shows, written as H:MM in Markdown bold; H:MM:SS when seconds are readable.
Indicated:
**2:10**
